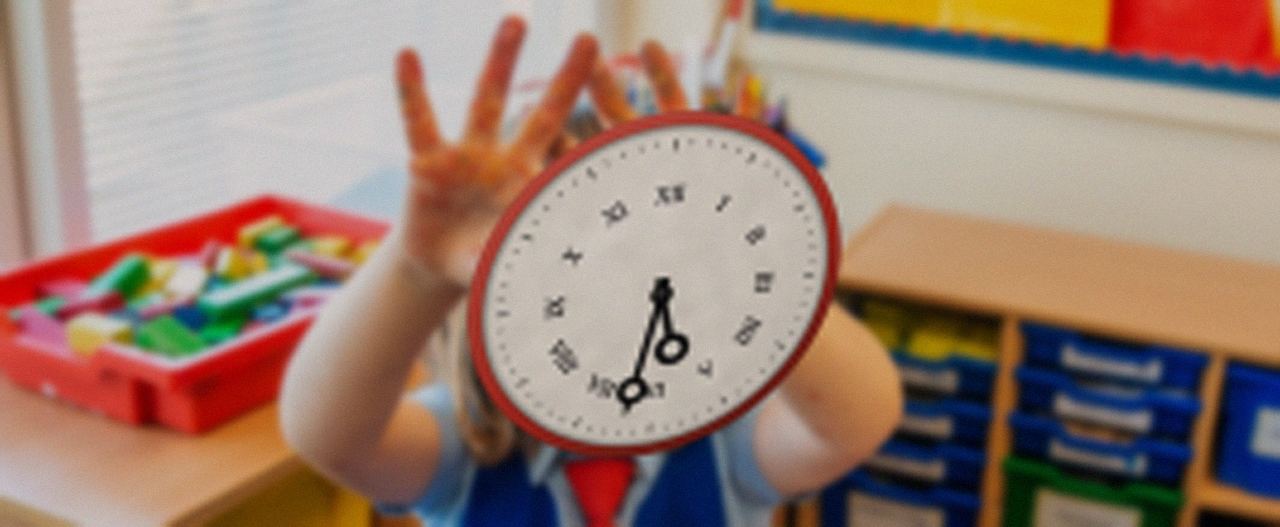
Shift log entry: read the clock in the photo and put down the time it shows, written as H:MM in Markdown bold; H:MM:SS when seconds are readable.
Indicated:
**5:32**
